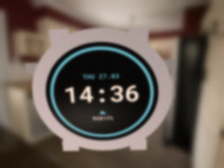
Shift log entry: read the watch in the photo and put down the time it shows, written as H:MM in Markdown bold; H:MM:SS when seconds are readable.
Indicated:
**14:36**
